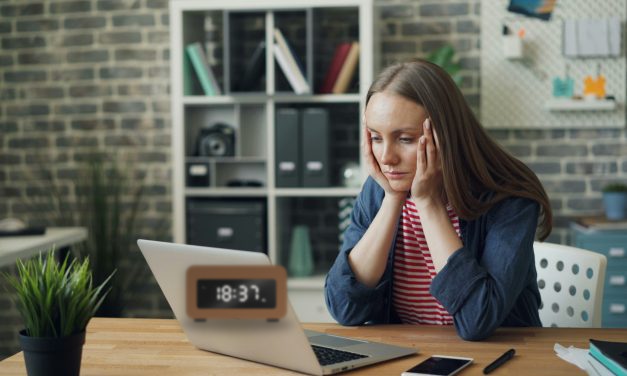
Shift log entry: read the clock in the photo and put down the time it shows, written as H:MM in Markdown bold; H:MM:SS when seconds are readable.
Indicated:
**18:37**
